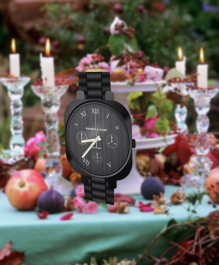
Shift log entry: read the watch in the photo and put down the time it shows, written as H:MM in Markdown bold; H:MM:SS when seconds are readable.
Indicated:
**8:37**
